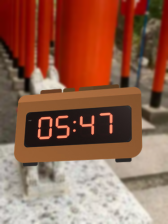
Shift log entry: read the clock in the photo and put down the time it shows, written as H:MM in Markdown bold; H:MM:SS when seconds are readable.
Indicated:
**5:47**
